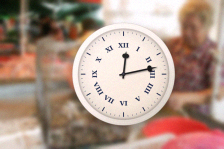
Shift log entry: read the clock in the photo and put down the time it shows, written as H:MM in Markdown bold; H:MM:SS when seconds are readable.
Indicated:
**12:13**
